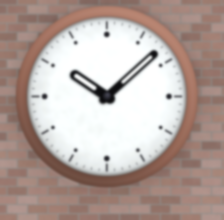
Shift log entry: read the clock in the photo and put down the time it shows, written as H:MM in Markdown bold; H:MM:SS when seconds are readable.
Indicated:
**10:08**
